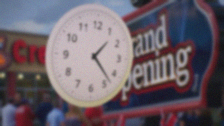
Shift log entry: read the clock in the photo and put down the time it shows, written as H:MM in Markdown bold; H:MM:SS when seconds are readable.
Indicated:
**1:23**
